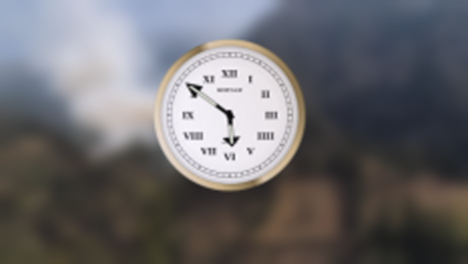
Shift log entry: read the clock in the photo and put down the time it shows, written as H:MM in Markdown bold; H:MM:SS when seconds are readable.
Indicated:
**5:51**
